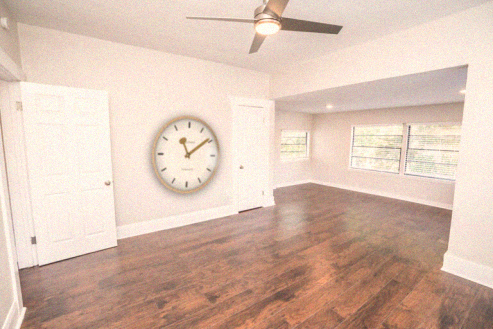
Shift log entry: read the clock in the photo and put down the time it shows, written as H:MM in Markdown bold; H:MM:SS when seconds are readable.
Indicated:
**11:09**
